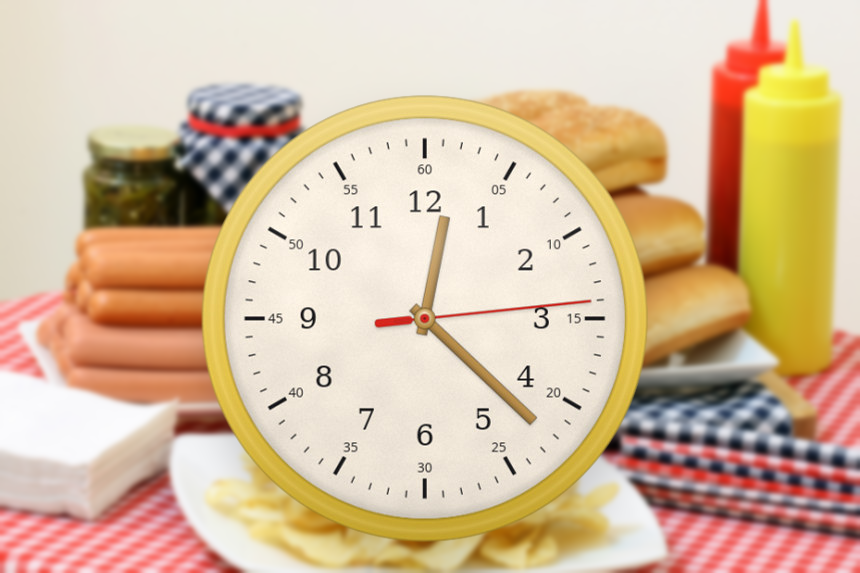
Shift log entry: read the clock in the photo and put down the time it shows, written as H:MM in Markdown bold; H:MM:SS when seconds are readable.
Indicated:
**12:22:14**
